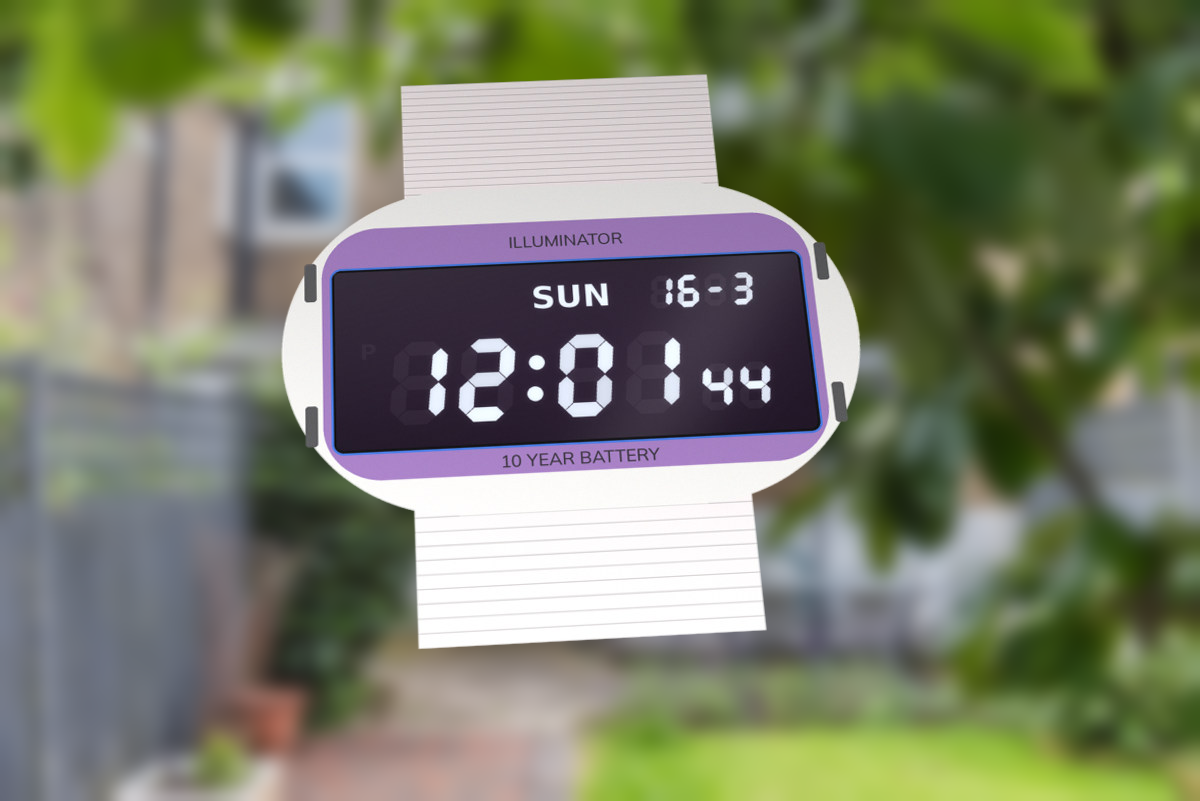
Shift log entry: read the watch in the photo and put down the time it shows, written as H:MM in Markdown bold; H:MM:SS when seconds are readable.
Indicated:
**12:01:44**
